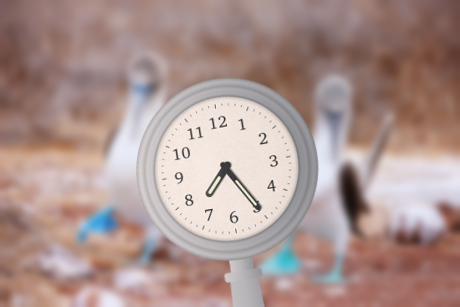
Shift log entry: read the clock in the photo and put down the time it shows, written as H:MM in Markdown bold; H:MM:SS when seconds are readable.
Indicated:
**7:25**
